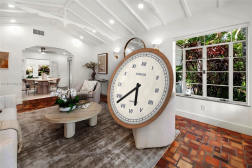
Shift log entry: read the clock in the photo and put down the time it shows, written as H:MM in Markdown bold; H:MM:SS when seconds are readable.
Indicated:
**5:38**
